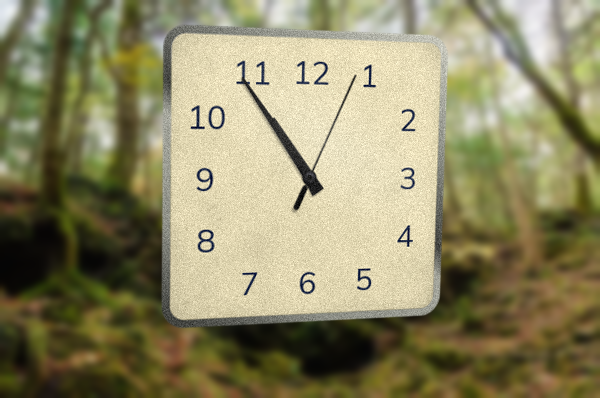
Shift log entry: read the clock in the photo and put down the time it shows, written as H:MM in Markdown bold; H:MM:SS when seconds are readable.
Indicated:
**10:54:04**
